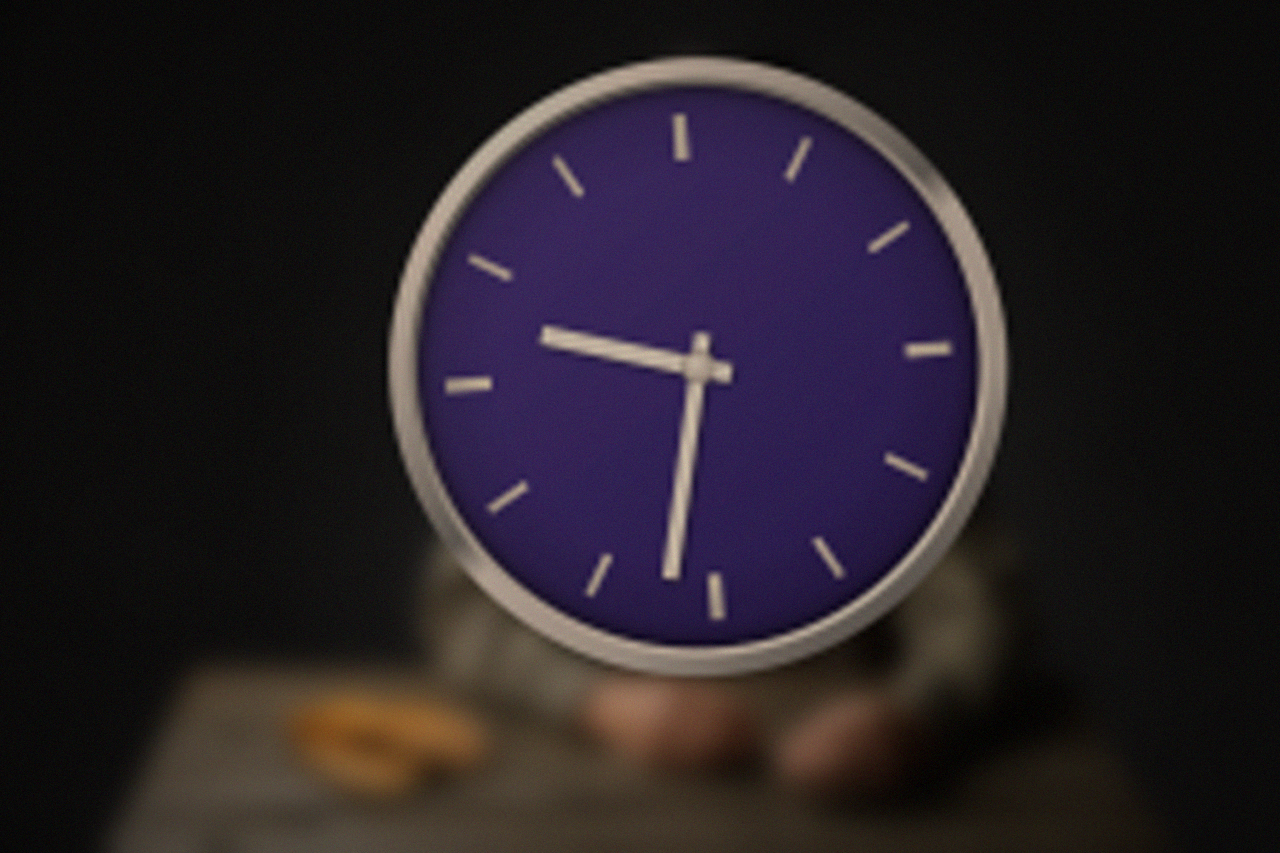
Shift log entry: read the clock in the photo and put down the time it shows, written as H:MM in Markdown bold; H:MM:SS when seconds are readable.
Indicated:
**9:32**
